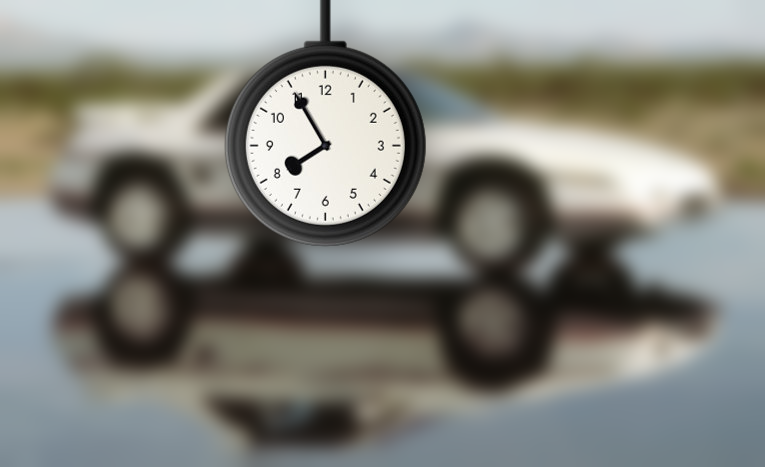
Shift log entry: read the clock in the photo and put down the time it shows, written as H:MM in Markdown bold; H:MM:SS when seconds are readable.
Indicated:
**7:55**
